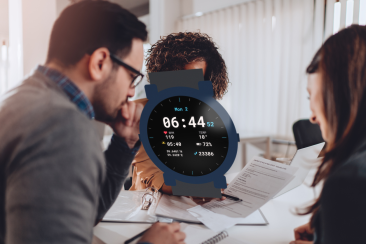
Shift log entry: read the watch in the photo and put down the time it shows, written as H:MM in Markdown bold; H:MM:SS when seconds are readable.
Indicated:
**6:44**
